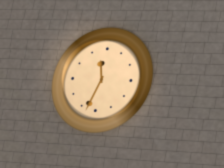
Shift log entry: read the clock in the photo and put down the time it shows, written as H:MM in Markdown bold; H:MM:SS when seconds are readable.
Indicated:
**11:33**
